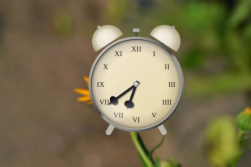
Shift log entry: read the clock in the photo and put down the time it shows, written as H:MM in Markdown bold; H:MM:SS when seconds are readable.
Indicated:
**6:39**
